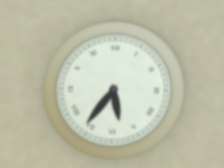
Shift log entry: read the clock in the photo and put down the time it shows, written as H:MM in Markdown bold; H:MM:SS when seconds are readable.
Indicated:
**5:36**
